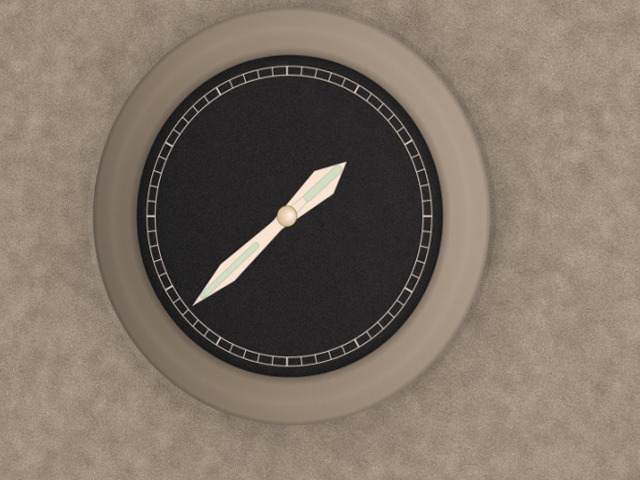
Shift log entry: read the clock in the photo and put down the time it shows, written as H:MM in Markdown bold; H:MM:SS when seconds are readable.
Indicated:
**1:38**
